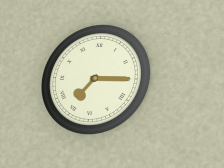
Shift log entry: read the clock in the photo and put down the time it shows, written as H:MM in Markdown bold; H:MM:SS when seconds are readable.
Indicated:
**7:15**
